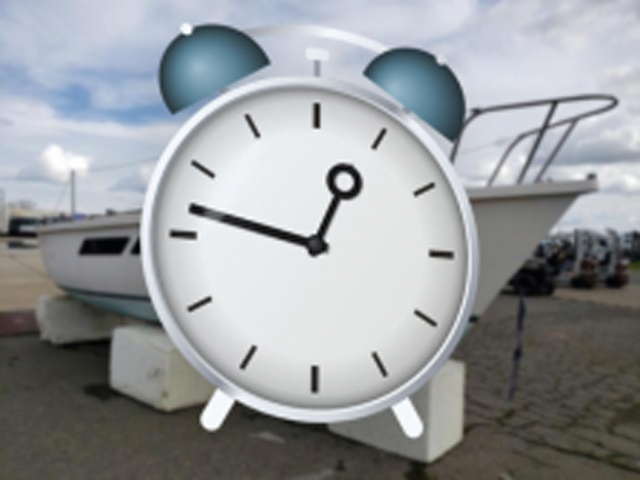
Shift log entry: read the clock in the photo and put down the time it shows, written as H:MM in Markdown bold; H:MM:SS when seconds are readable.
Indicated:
**12:47**
